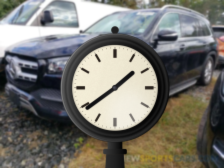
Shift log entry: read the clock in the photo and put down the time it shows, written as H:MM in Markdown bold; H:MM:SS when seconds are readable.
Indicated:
**1:39**
